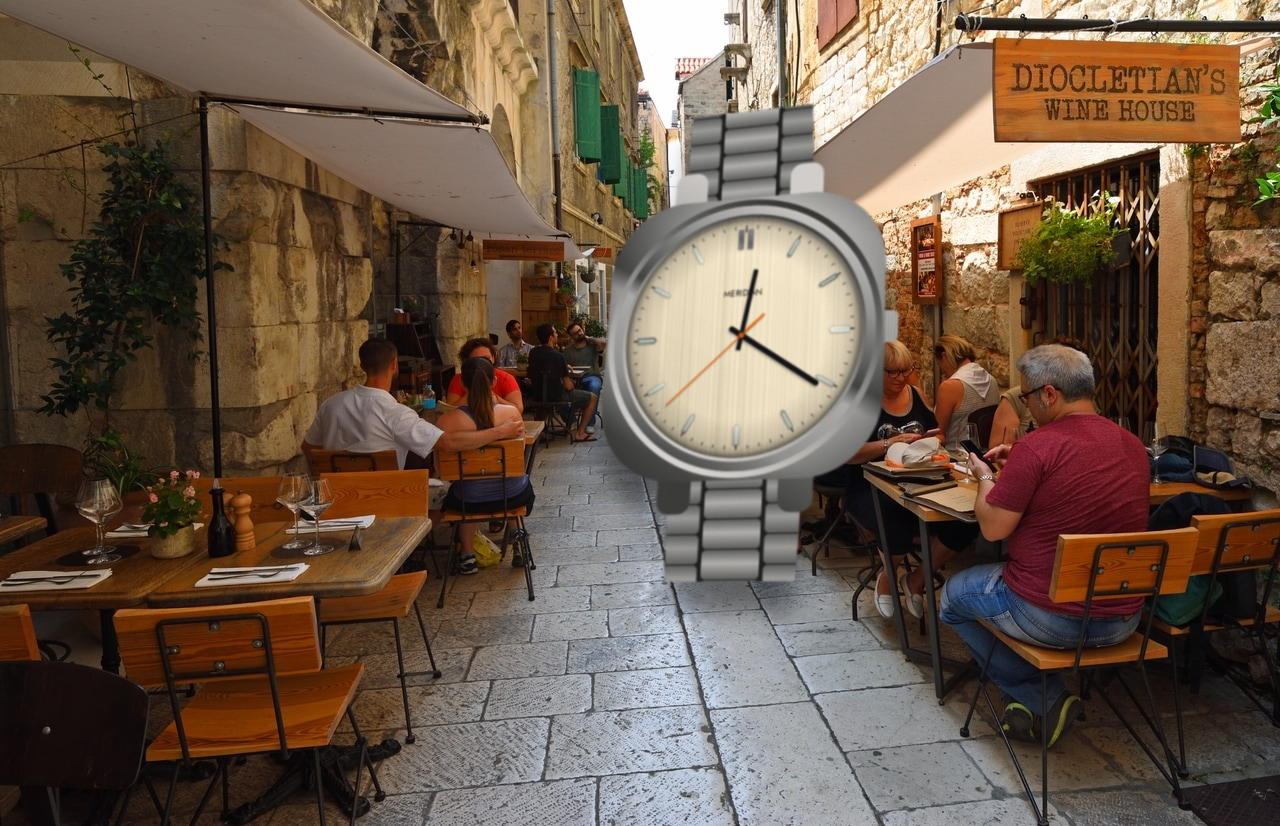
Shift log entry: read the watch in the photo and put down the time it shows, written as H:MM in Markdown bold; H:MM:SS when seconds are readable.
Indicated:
**12:20:38**
